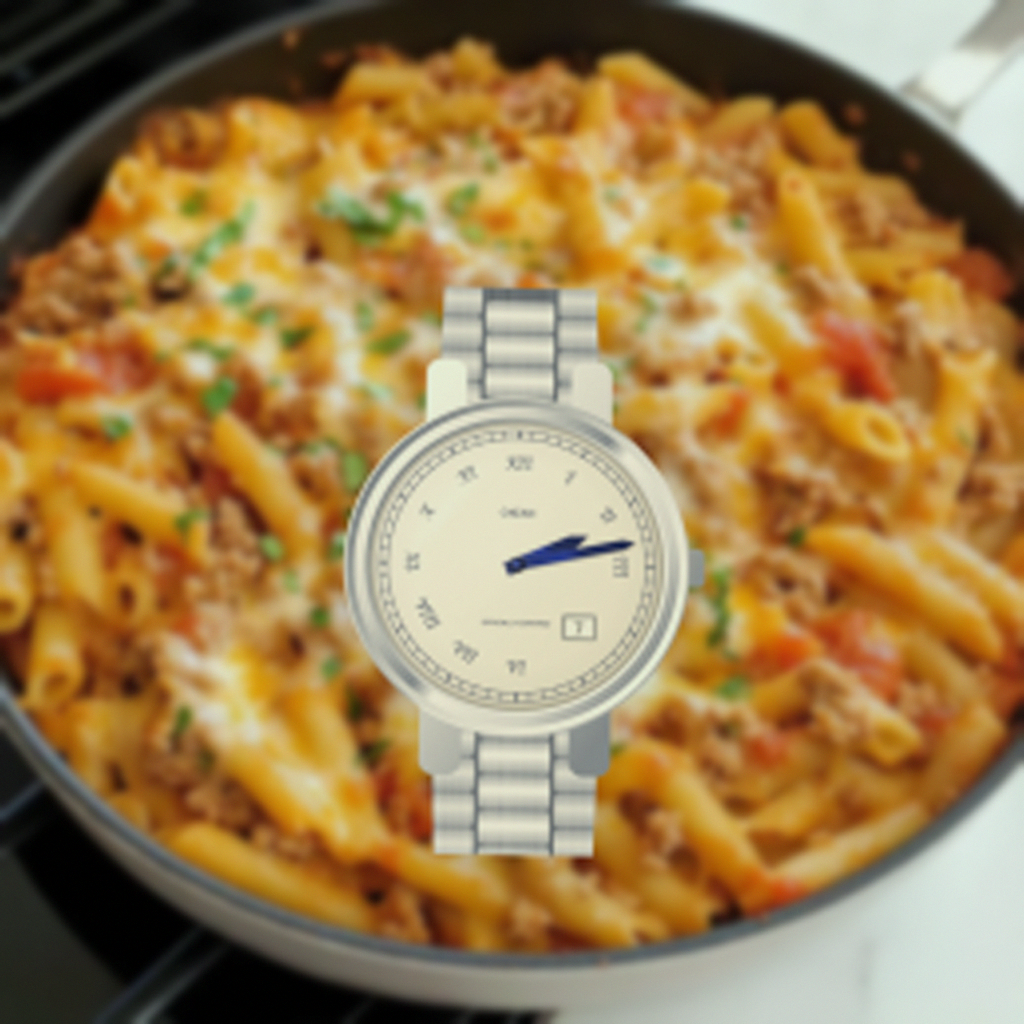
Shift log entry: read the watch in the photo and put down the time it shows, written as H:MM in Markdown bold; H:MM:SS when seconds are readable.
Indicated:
**2:13**
